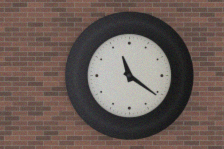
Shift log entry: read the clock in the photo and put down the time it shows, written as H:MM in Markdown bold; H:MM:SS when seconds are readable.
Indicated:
**11:21**
